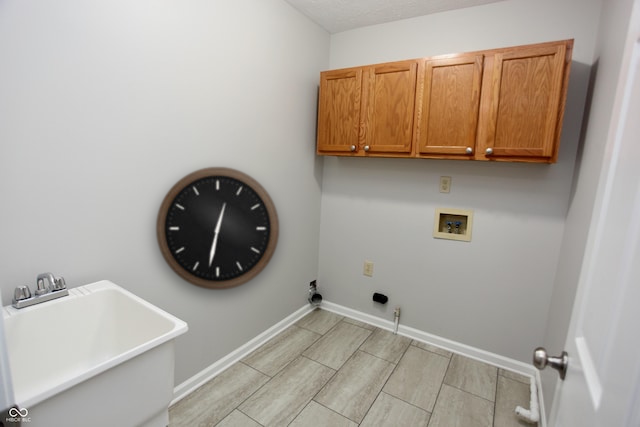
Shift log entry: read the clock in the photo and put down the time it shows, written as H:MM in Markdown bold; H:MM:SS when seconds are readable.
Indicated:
**12:32**
